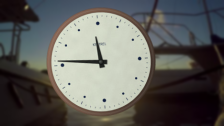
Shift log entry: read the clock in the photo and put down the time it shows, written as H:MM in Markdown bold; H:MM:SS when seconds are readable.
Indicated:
**11:46**
